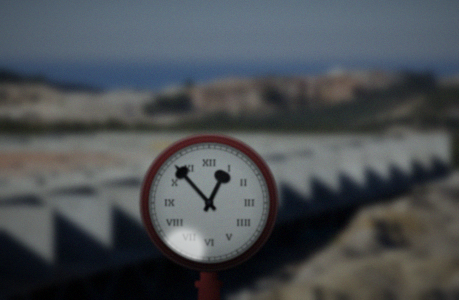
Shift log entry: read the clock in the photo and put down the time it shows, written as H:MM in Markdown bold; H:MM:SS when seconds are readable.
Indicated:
**12:53**
